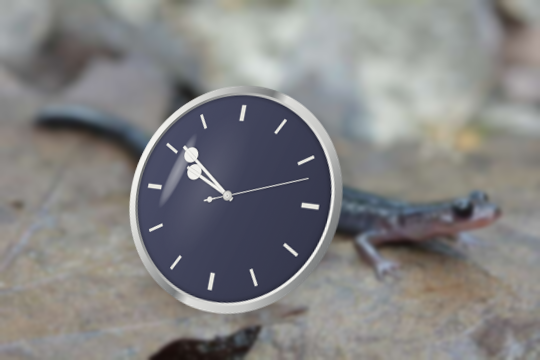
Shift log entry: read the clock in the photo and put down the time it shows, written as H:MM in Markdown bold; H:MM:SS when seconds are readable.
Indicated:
**9:51:12**
